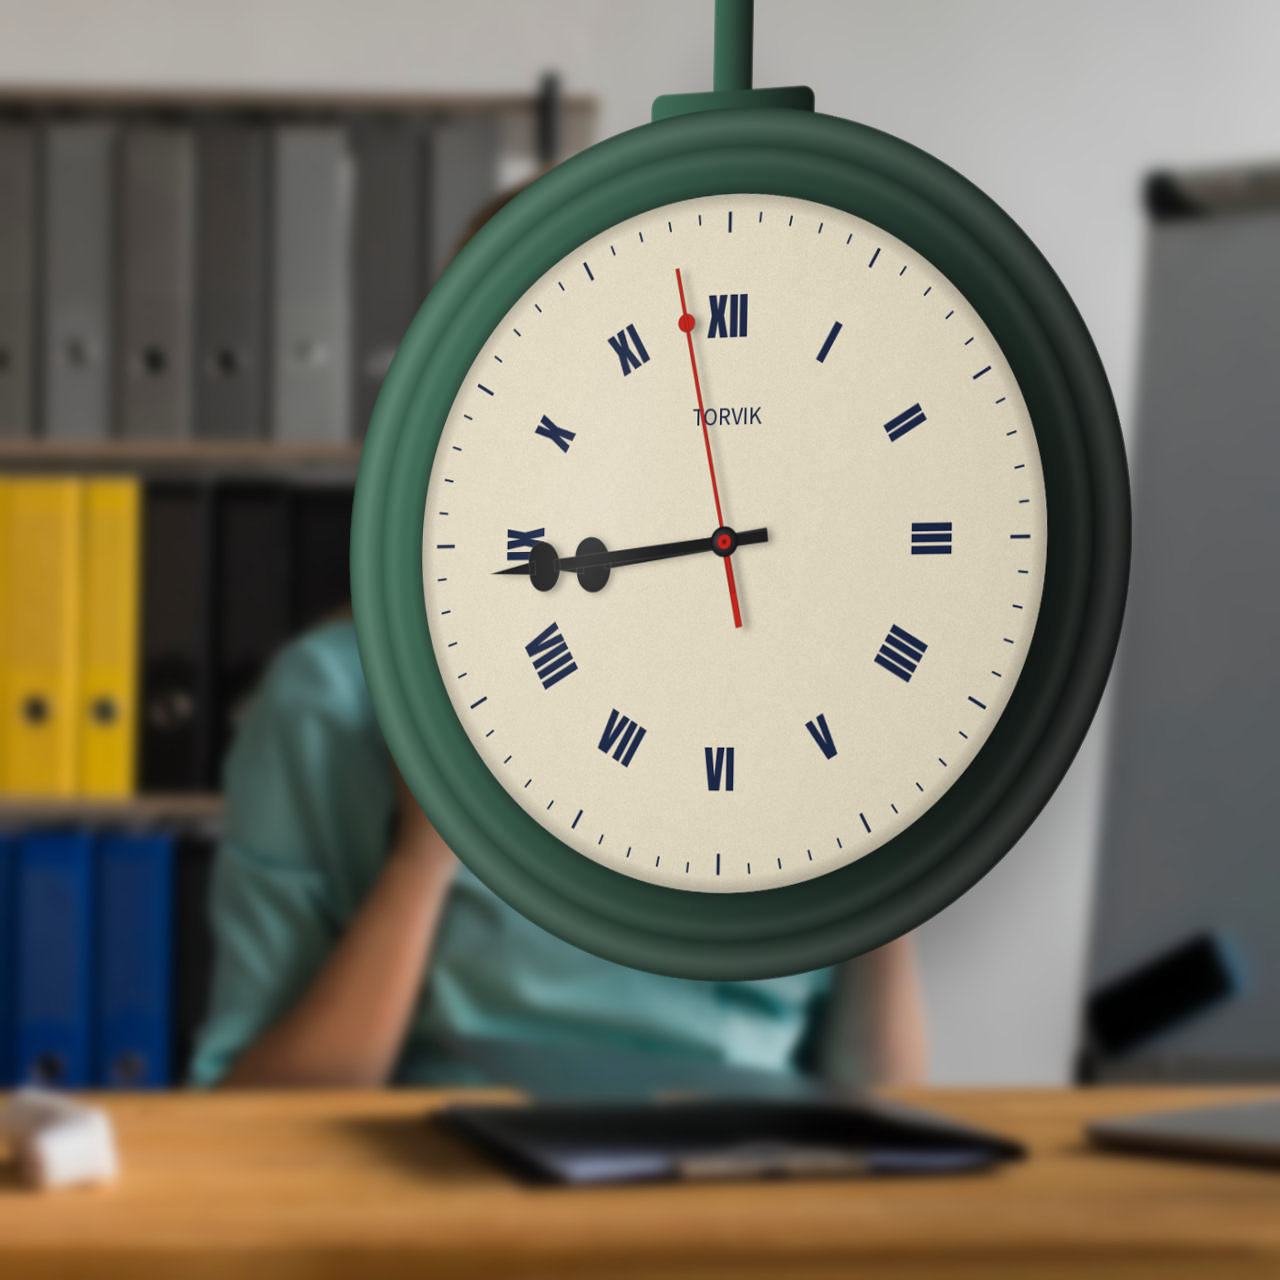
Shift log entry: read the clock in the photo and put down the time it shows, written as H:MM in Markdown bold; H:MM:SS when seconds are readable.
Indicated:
**8:43:58**
